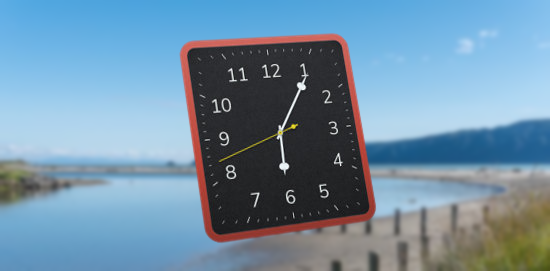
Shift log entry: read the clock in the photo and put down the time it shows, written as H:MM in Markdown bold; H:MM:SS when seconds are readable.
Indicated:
**6:05:42**
